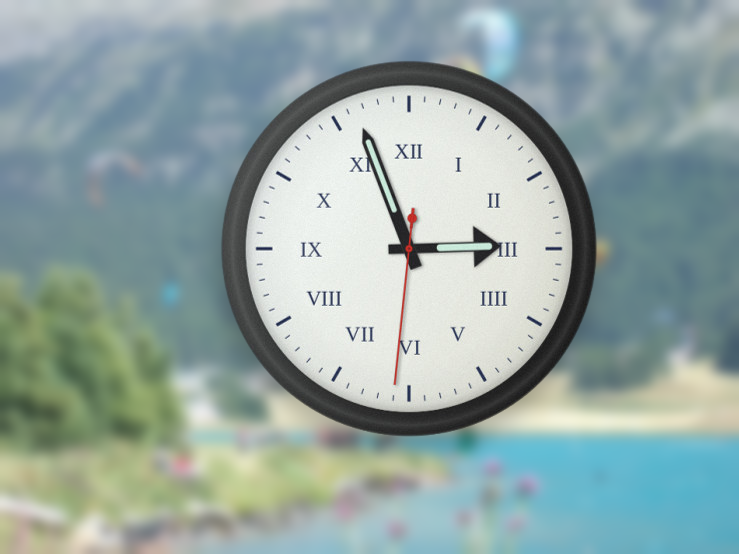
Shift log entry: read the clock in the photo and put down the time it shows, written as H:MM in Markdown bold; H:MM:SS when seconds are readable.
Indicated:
**2:56:31**
